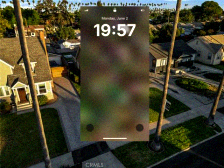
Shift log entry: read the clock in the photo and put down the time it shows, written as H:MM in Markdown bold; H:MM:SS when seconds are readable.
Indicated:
**19:57**
